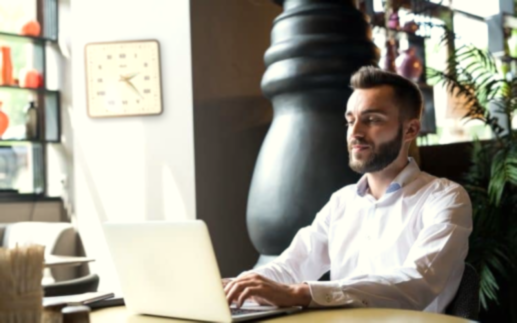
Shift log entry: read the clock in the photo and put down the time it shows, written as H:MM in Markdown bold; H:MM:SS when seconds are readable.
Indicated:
**2:23**
